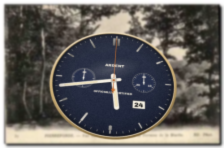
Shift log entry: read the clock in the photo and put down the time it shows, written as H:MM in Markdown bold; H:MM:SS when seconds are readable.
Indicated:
**5:43**
